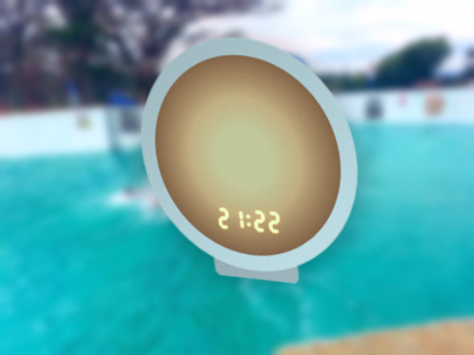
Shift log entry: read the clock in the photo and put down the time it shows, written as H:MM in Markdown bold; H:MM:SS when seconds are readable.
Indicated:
**21:22**
